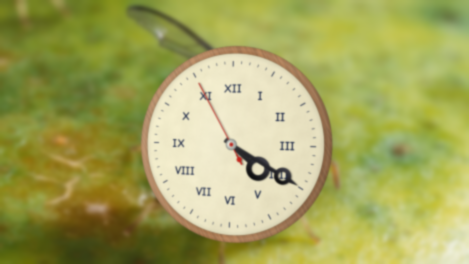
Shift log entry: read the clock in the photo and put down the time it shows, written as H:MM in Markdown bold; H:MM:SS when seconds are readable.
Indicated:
**4:19:55**
